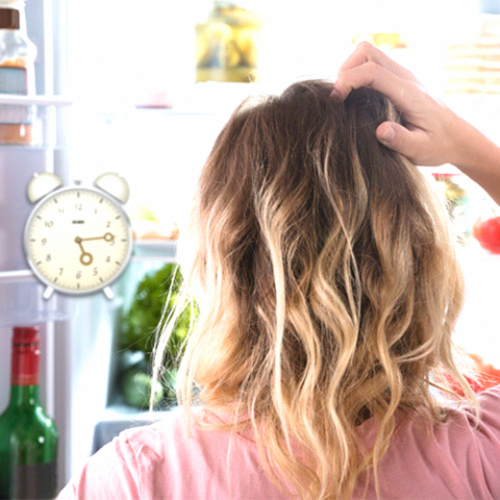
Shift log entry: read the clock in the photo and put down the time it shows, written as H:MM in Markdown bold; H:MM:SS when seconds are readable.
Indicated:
**5:14**
